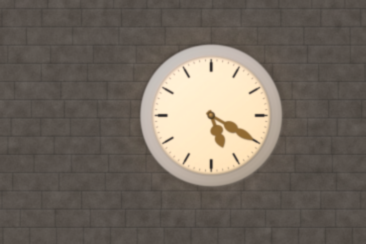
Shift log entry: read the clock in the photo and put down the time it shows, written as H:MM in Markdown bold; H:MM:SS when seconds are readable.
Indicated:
**5:20**
